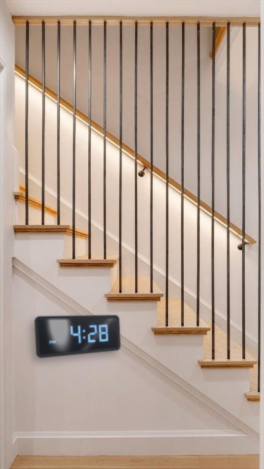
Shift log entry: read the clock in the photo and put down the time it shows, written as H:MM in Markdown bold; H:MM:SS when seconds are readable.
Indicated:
**4:28**
